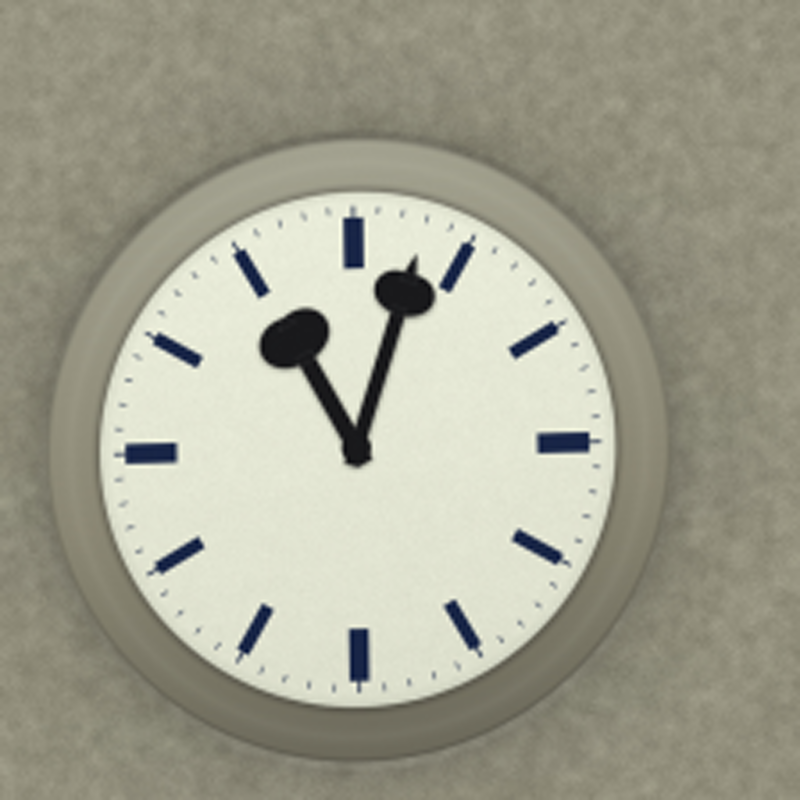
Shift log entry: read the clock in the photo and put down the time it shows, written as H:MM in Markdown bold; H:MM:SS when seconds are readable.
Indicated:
**11:03**
